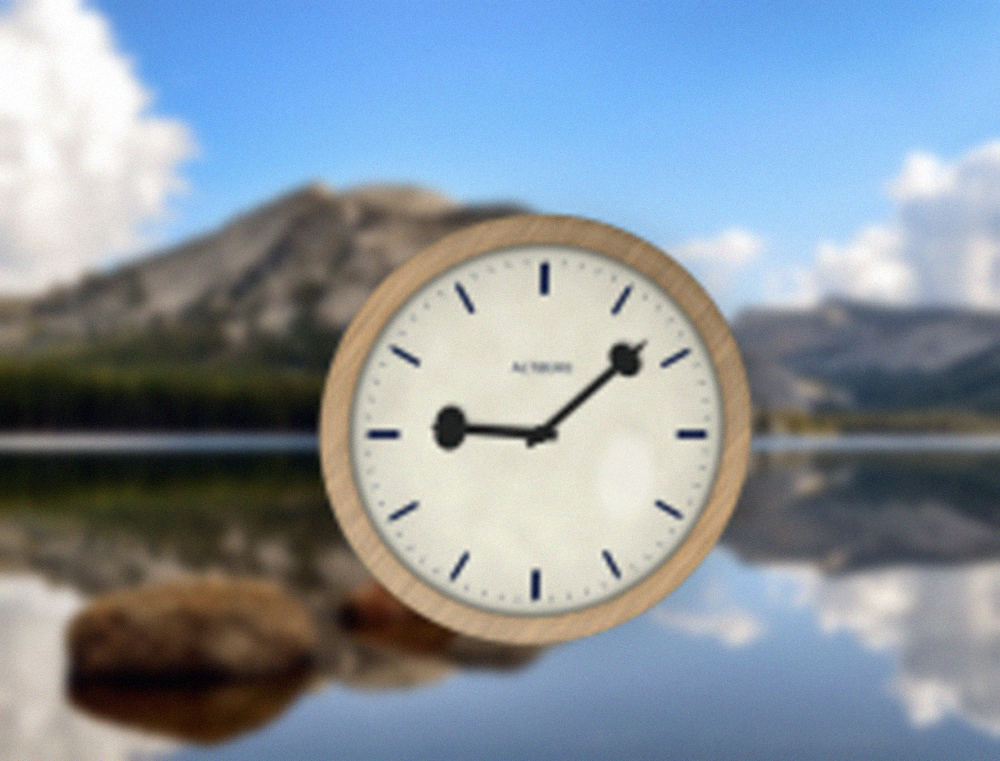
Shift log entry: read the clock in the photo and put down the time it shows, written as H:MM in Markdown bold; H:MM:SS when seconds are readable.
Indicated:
**9:08**
